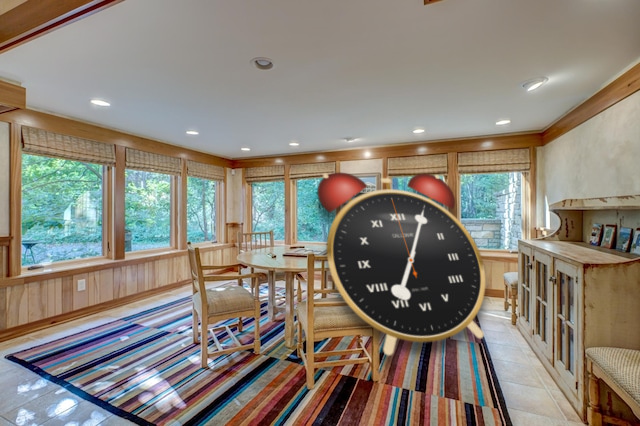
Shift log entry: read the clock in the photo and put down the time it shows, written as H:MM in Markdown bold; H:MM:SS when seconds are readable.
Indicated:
**7:05:00**
